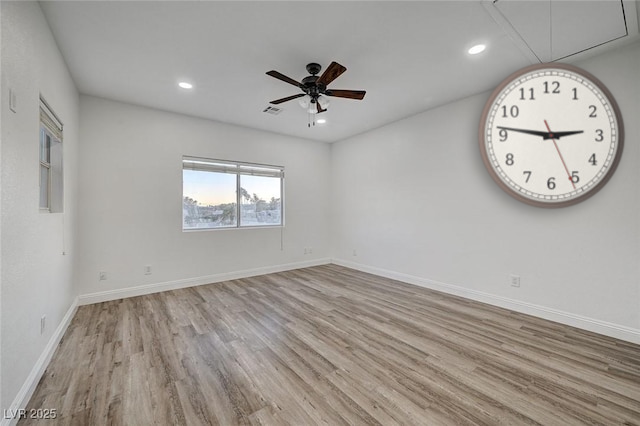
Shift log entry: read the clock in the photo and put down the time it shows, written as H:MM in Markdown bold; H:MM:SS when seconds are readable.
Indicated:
**2:46:26**
